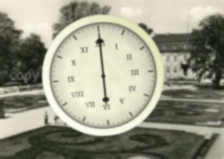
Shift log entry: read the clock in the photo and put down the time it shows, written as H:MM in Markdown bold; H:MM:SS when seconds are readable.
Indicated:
**6:00**
